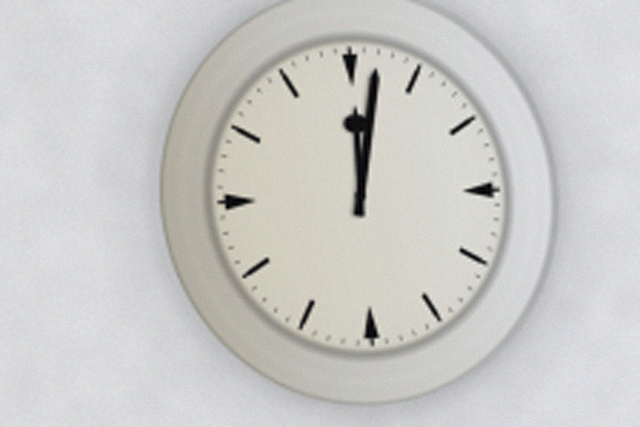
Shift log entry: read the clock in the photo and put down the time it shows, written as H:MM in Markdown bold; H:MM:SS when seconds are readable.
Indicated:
**12:02**
